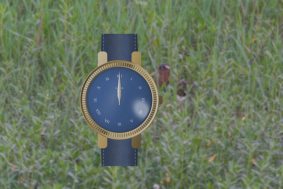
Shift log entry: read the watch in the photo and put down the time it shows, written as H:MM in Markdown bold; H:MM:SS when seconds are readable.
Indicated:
**12:00**
